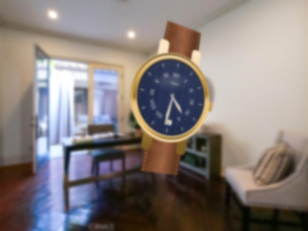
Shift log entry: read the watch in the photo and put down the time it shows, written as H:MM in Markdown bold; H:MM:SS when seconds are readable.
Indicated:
**4:31**
